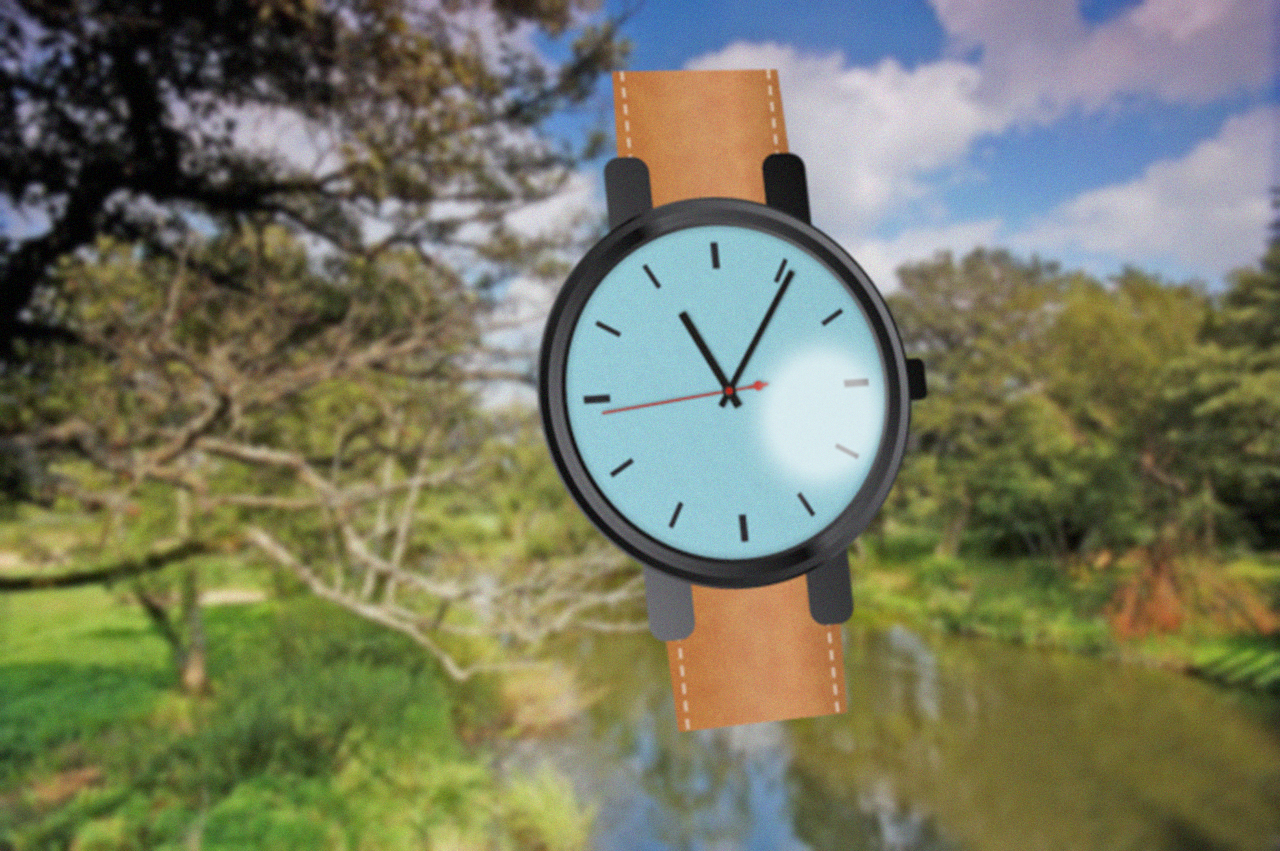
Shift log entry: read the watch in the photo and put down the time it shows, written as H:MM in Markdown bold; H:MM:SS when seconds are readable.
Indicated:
**11:05:44**
